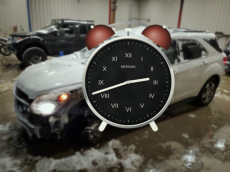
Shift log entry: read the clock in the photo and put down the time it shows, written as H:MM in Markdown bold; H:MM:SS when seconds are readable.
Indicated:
**2:42**
